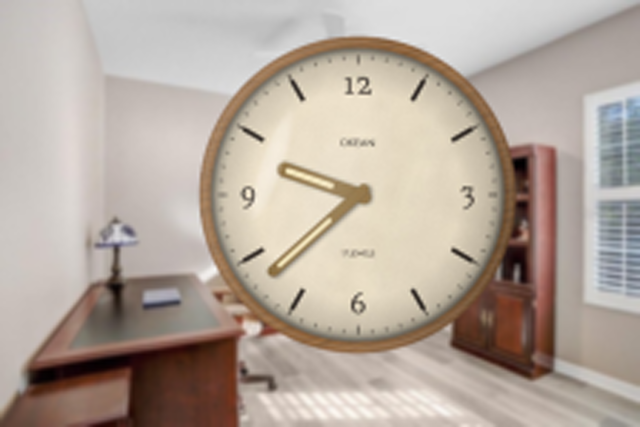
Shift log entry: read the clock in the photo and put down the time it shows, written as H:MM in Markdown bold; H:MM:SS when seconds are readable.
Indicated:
**9:38**
